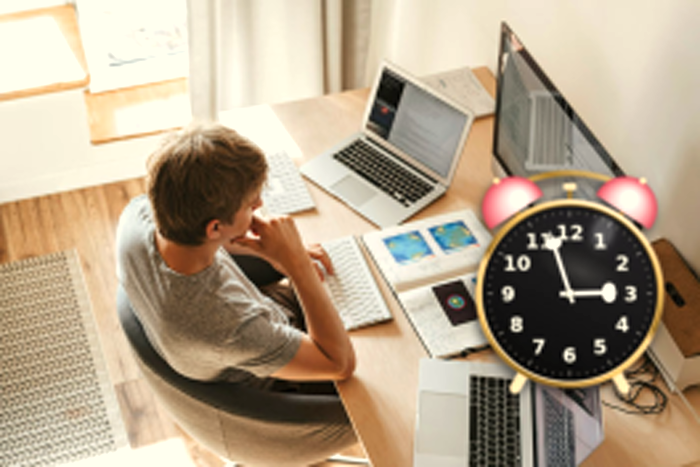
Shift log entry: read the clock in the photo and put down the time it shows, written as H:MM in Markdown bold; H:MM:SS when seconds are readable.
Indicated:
**2:57**
